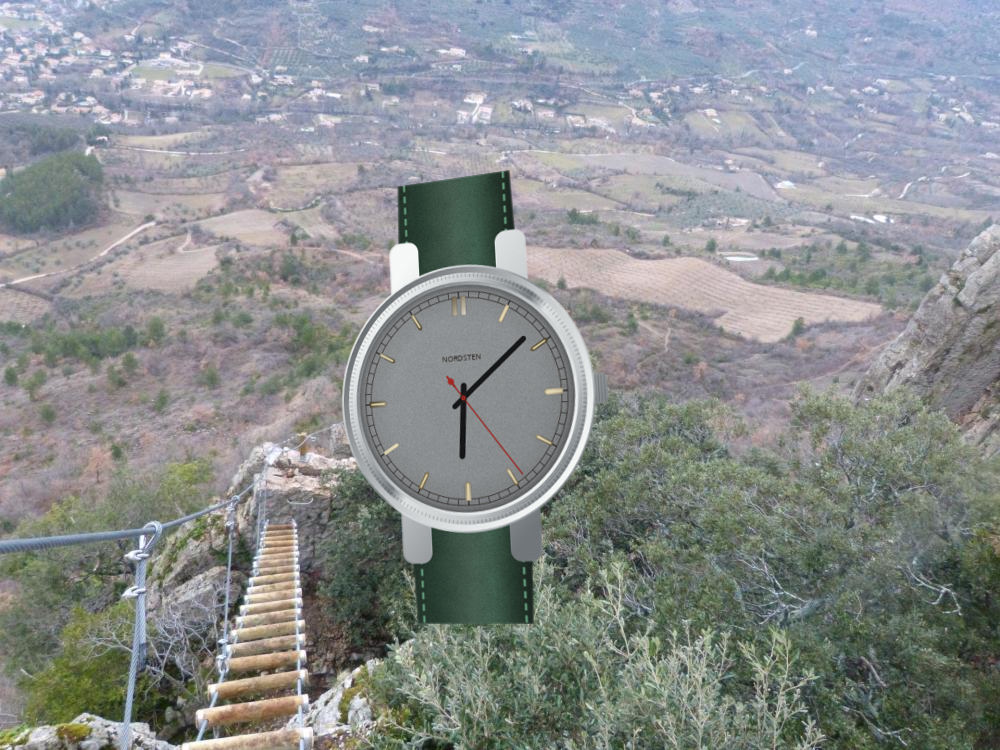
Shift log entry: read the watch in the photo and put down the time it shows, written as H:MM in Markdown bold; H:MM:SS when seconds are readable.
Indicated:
**6:08:24**
